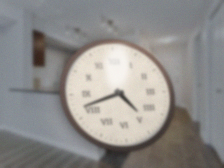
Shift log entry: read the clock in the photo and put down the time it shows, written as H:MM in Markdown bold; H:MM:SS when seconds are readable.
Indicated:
**4:42**
